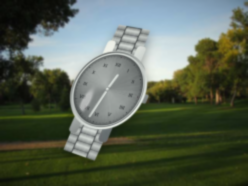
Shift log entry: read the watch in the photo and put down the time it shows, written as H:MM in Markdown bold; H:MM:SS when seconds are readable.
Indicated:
**12:32**
